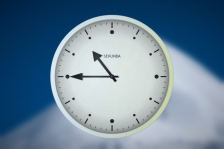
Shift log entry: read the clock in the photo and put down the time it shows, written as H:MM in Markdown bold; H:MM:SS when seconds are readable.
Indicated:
**10:45**
